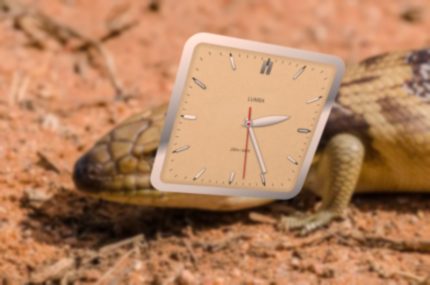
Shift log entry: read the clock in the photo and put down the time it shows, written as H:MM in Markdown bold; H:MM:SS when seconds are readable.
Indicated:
**2:24:28**
